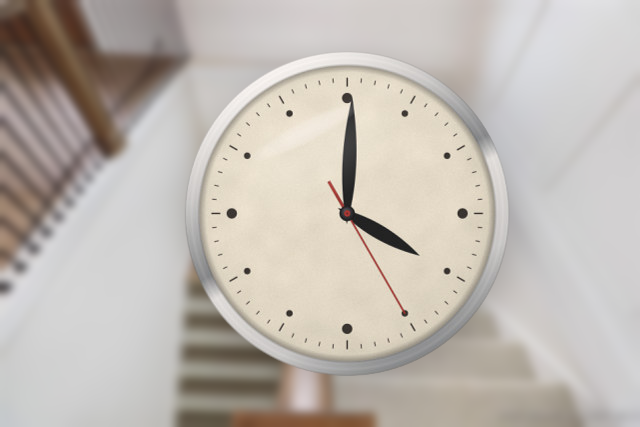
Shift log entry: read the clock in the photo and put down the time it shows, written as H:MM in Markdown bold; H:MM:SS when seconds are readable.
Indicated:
**4:00:25**
